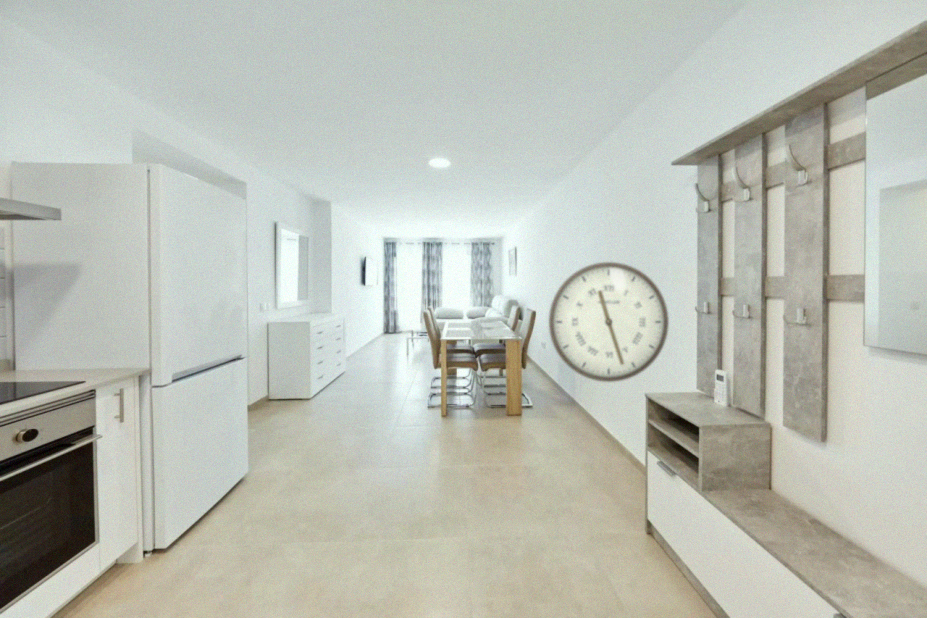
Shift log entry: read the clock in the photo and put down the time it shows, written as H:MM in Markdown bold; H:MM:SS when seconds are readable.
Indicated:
**11:27**
